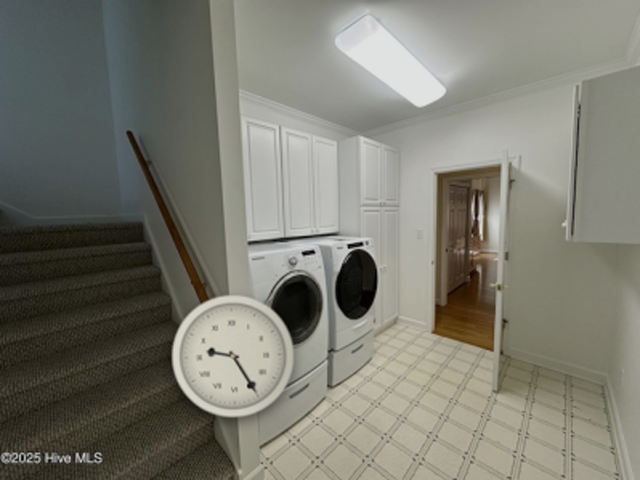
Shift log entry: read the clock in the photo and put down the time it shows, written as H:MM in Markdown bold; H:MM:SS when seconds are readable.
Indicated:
**9:25**
